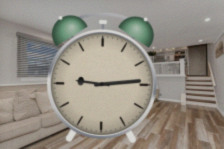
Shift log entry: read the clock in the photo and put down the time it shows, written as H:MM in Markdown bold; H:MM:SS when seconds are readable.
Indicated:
**9:14**
